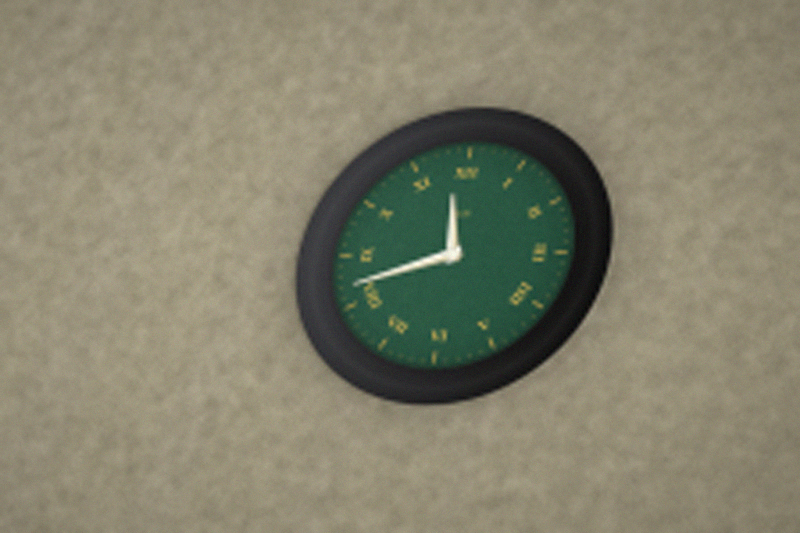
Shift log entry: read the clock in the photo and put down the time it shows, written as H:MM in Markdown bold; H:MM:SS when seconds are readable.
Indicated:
**11:42**
